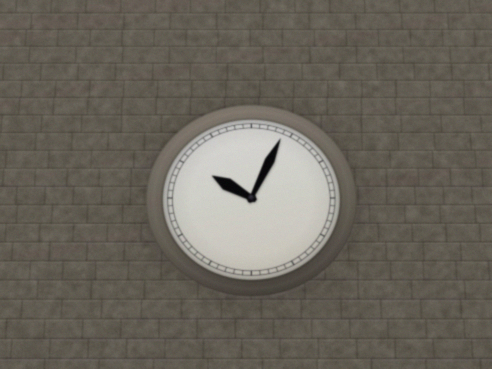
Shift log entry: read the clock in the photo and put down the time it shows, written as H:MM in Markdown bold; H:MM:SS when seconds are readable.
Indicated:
**10:04**
